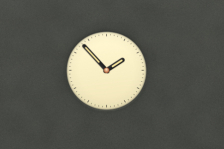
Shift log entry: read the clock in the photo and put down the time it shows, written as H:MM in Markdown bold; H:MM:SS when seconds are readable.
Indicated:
**1:53**
